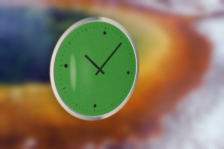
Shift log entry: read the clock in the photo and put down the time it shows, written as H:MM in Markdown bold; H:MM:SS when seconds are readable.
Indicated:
**10:06**
